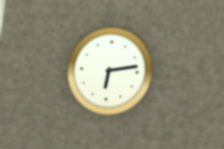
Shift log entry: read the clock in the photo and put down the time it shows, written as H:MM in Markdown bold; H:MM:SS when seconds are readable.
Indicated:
**6:13**
